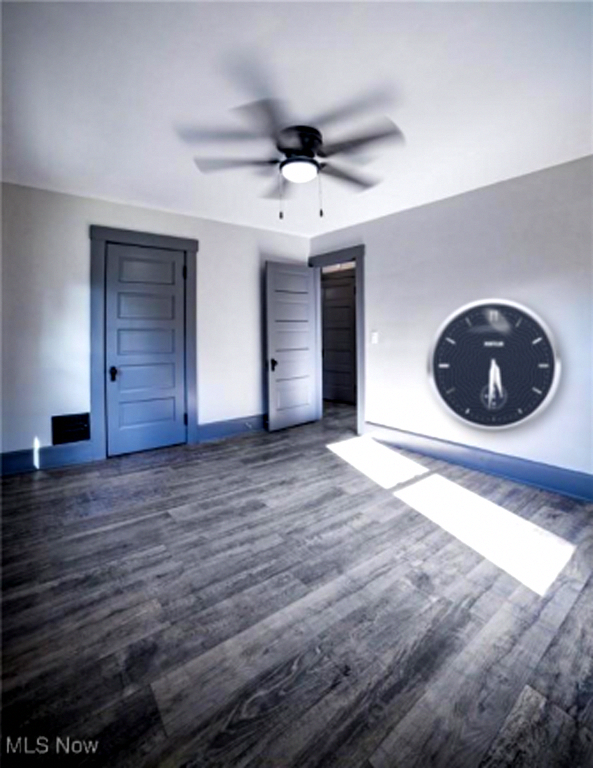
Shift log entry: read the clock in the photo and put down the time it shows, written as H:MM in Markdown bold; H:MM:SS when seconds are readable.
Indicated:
**5:31**
